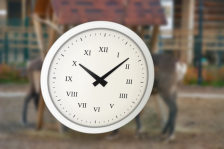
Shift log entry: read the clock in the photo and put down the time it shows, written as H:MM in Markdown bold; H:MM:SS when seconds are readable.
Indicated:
**10:08**
